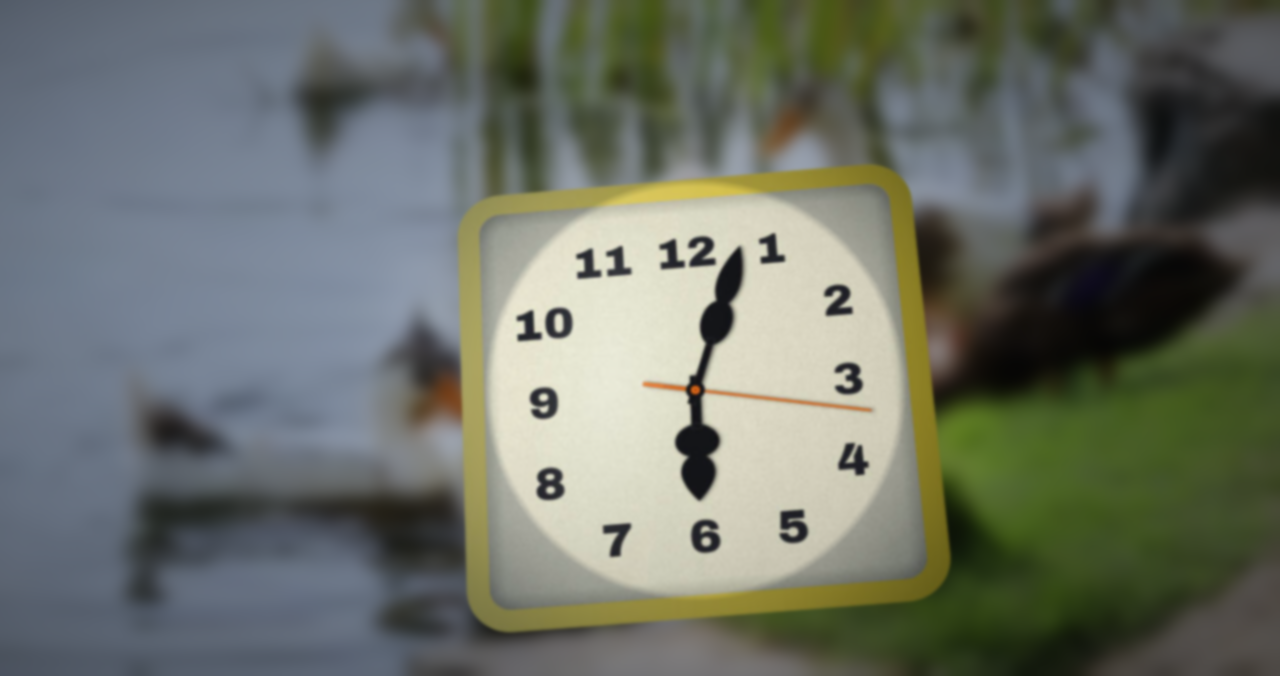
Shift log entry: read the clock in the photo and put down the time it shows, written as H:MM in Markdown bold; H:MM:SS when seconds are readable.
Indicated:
**6:03:17**
